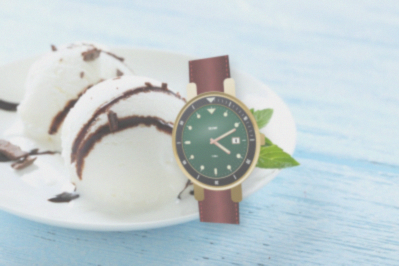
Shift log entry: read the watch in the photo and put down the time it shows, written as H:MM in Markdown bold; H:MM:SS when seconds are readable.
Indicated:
**4:11**
